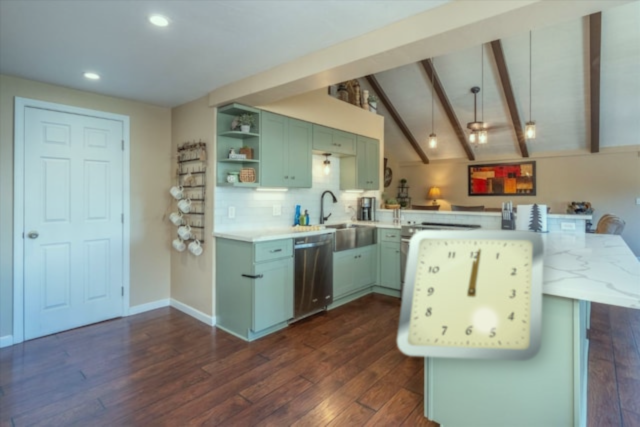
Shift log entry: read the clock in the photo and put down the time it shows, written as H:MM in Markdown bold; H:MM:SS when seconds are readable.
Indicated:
**12:01**
